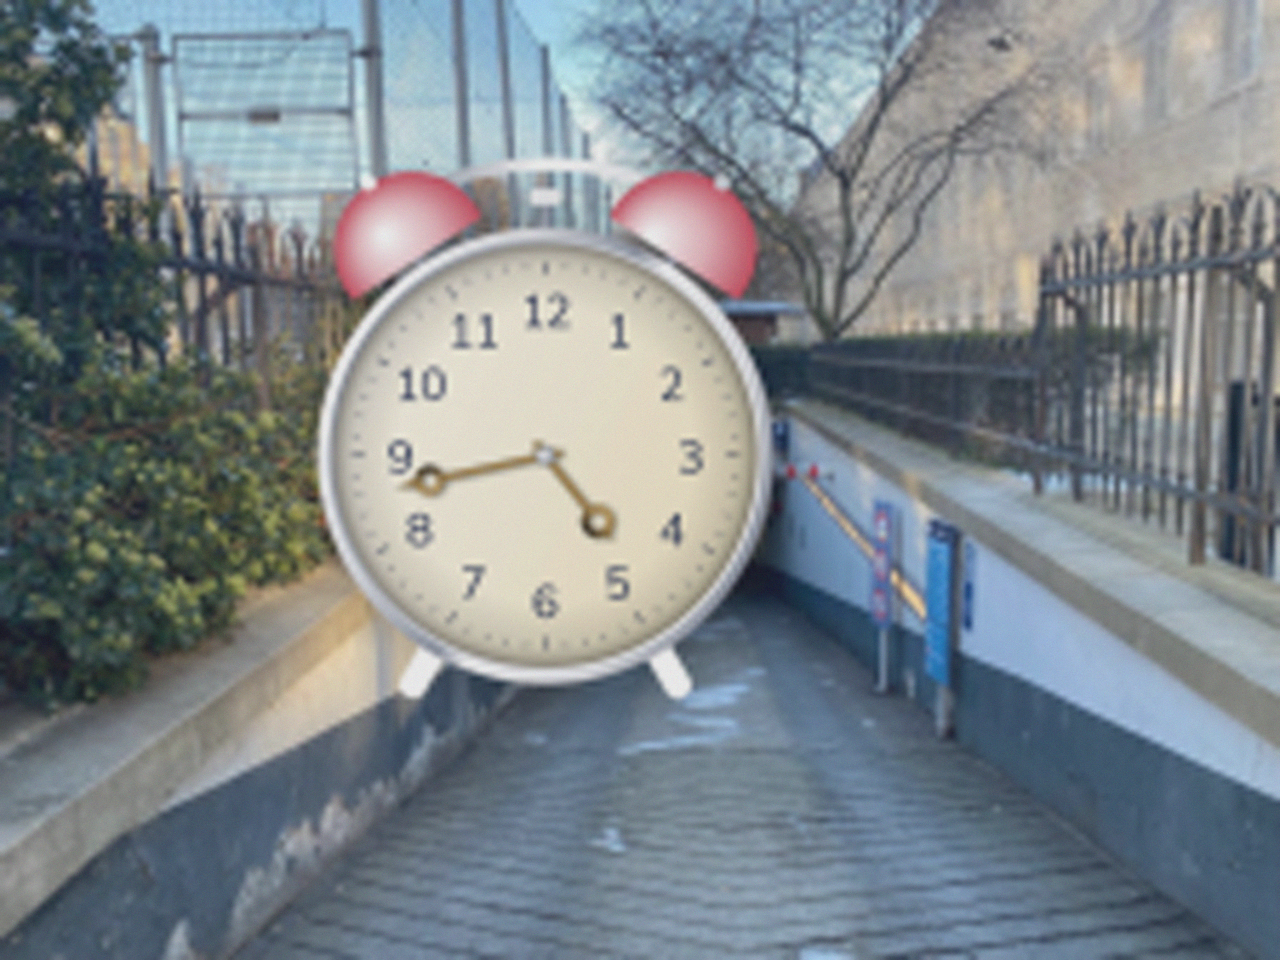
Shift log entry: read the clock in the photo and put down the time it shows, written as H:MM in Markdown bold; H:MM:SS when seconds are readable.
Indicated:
**4:43**
